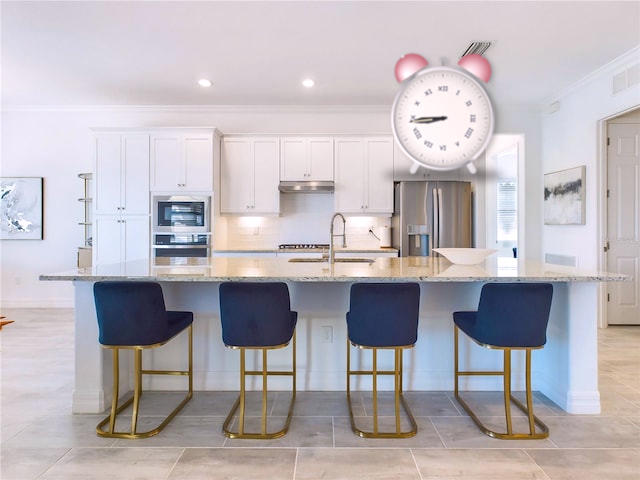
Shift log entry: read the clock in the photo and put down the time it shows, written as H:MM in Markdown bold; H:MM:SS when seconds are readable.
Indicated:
**8:44**
